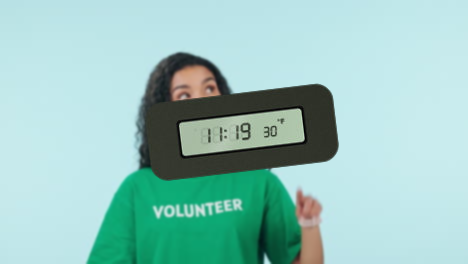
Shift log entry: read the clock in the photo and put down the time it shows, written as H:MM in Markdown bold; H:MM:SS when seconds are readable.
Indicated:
**11:19**
